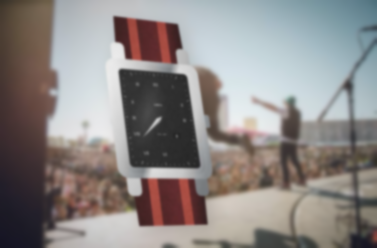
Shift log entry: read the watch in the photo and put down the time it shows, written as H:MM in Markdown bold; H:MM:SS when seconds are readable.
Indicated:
**7:38**
